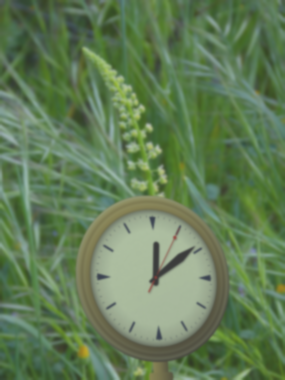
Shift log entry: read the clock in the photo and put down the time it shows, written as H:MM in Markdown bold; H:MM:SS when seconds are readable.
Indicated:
**12:09:05**
